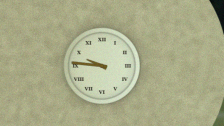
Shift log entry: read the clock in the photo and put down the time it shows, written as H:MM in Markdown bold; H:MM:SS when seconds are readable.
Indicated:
**9:46**
